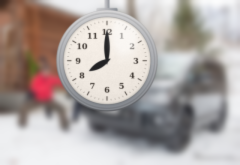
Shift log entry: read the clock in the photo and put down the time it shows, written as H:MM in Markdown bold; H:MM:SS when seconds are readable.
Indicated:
**8:00**
